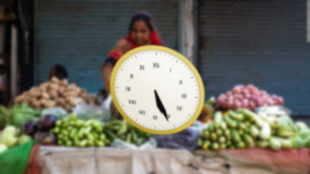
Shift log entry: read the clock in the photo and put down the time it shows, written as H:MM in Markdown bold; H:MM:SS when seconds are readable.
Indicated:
**5:26**
